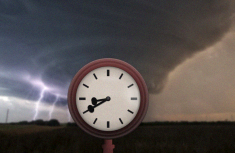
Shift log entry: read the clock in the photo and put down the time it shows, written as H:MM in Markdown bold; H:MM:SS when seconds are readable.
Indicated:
**8:40**
